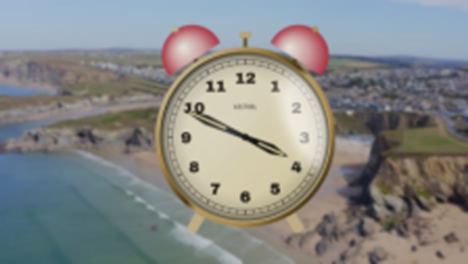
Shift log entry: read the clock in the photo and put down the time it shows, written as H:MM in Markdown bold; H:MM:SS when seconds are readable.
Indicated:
**3:49**
